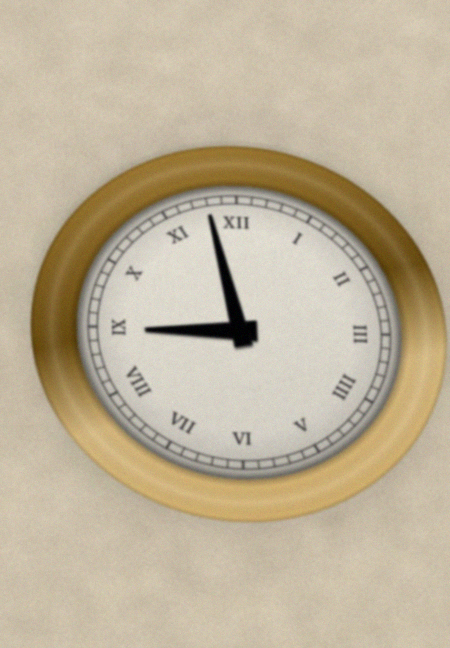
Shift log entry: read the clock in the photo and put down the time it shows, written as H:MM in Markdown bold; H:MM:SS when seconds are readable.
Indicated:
**8:58**
